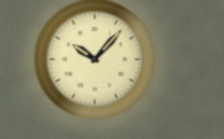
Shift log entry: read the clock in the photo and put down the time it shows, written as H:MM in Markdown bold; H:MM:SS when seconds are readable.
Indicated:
**10:07**
